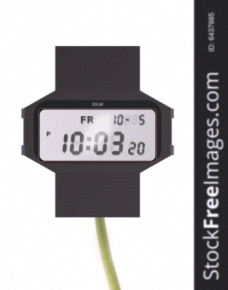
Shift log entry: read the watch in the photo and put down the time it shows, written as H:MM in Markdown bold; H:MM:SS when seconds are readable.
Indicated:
**10:03:20**
